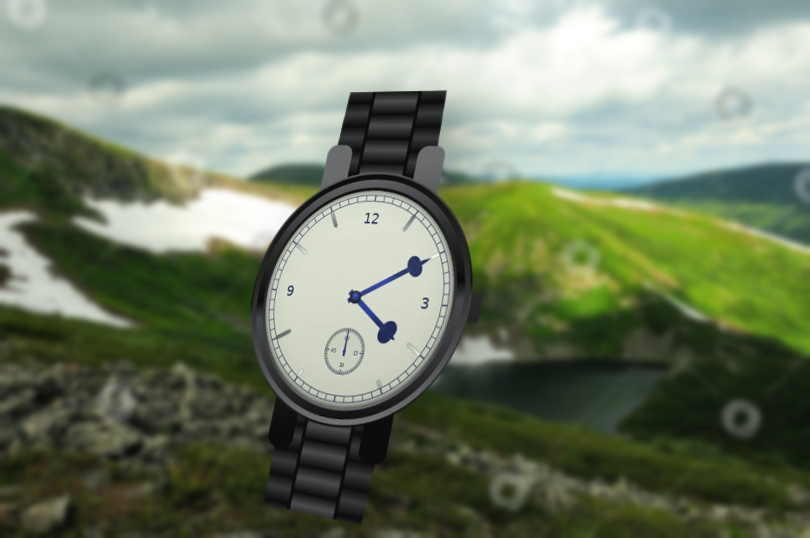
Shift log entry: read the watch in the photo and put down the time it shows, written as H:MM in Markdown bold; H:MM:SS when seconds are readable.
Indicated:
**4:10**
